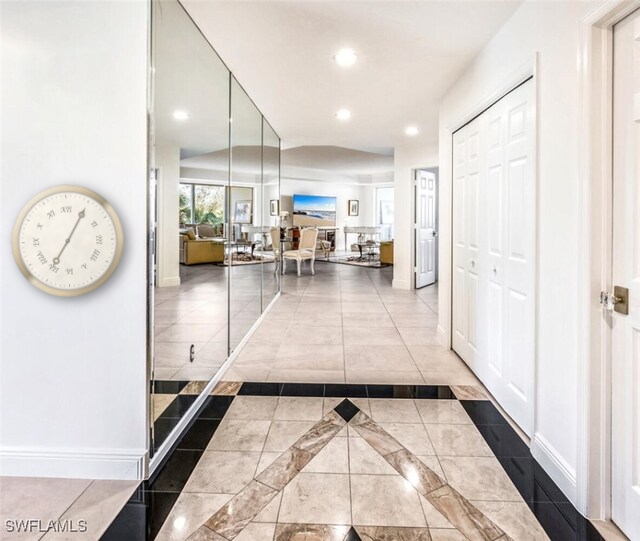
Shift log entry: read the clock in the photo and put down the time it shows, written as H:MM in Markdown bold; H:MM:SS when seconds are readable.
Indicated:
**7:05**
